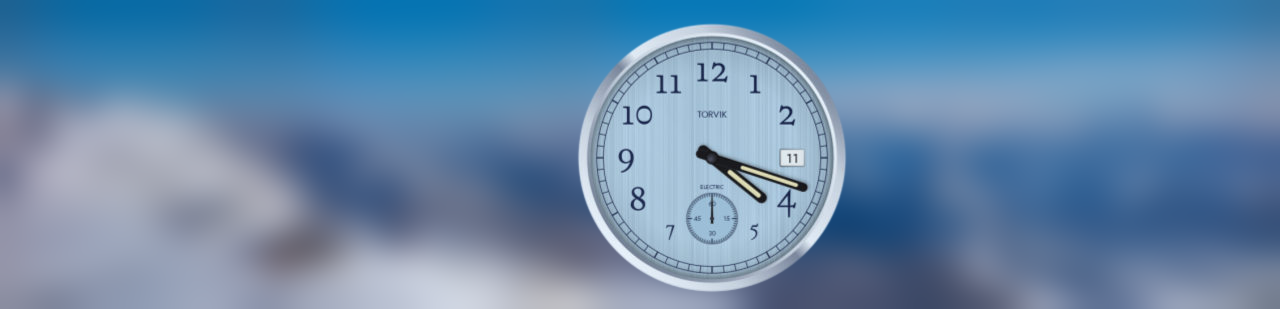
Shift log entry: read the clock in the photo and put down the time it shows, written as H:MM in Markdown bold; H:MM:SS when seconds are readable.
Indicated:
**4:18**
